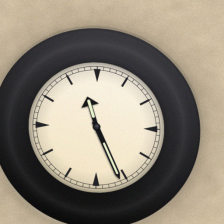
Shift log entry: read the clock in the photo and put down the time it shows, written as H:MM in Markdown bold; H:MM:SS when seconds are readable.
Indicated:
**11:26**
